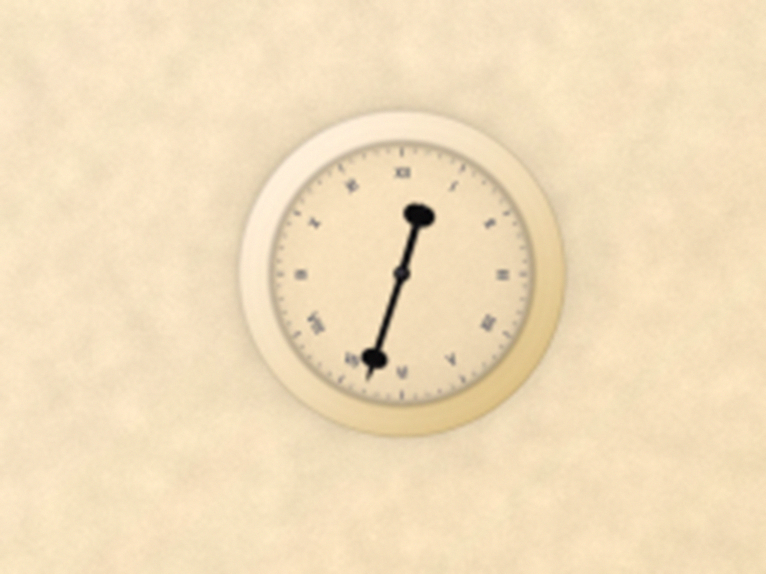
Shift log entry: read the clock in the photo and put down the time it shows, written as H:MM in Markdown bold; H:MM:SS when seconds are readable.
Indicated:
**12:33**
